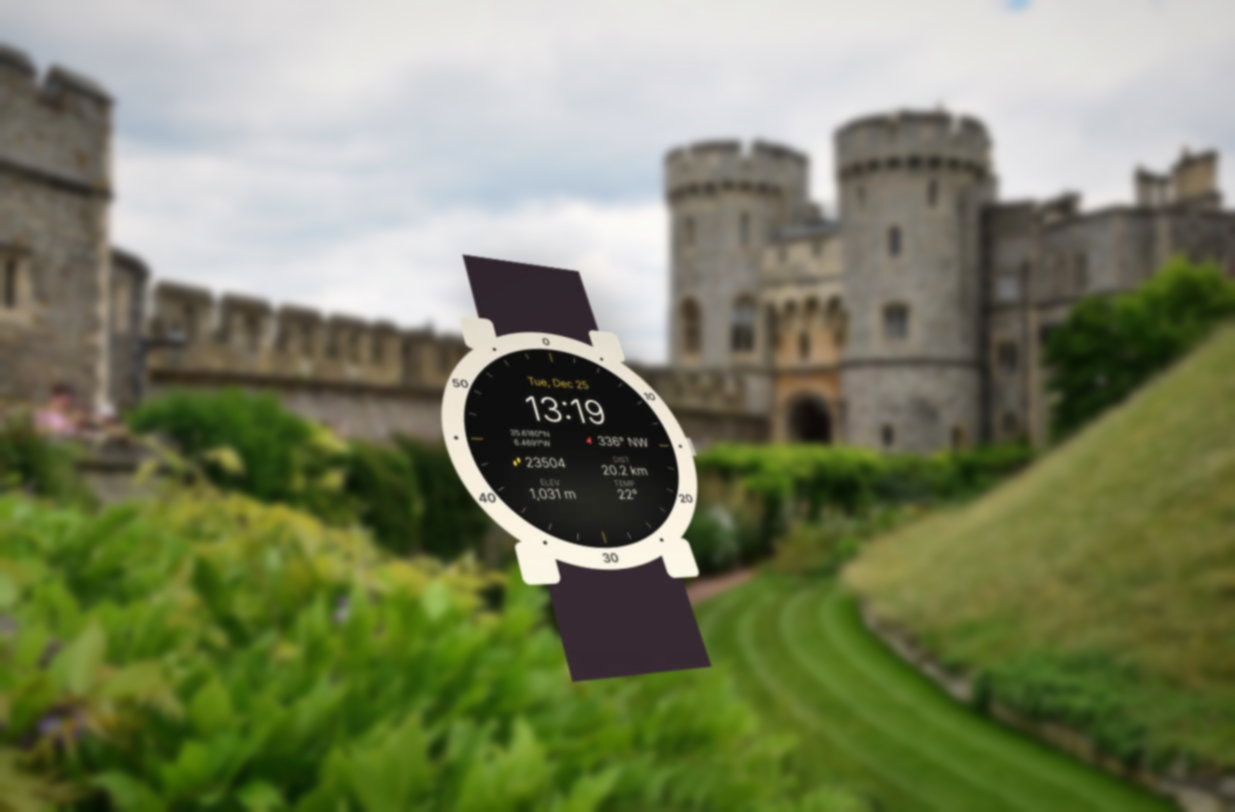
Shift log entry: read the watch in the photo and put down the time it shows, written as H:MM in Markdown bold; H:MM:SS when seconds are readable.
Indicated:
**13:19**
